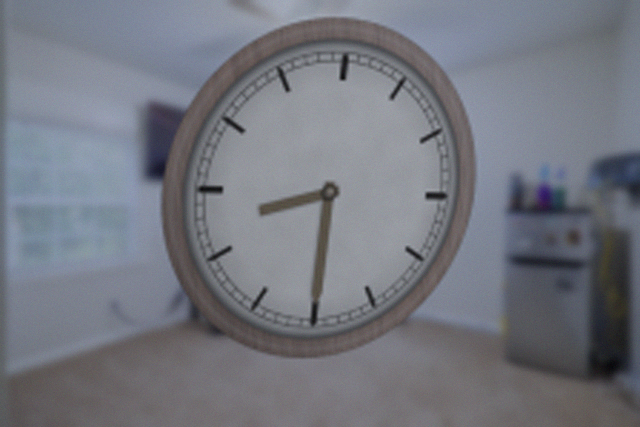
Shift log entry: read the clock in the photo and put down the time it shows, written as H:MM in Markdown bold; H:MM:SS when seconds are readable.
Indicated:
**8:30**
